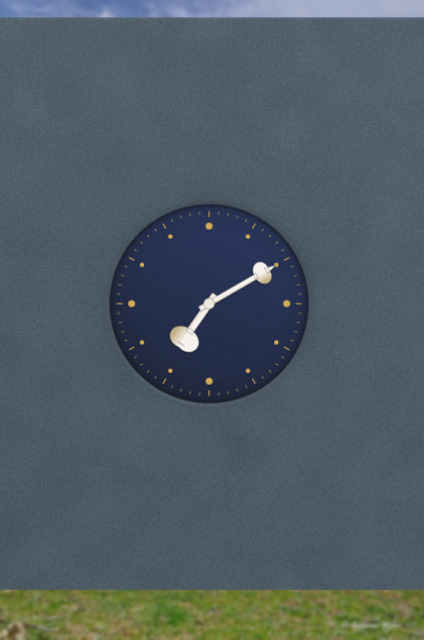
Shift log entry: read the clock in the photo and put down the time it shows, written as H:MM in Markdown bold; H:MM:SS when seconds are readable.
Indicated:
**7:10**
